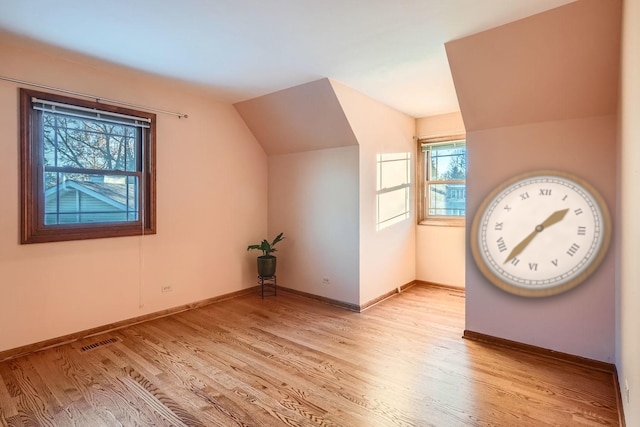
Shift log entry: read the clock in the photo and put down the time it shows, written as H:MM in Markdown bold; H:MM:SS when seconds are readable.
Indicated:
**1:36**
